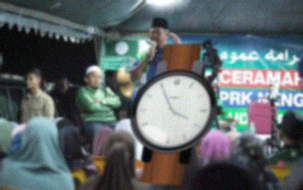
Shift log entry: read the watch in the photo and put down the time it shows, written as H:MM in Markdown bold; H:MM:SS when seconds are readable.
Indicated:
**3:55**
